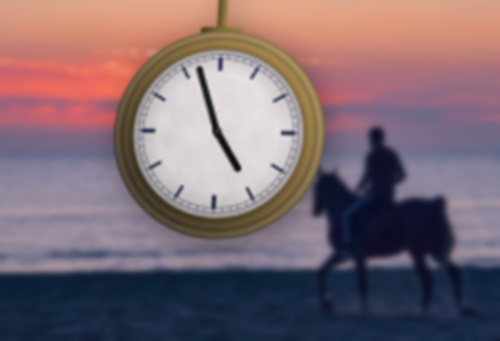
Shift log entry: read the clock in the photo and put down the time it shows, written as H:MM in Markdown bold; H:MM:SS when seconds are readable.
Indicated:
**4:57**
